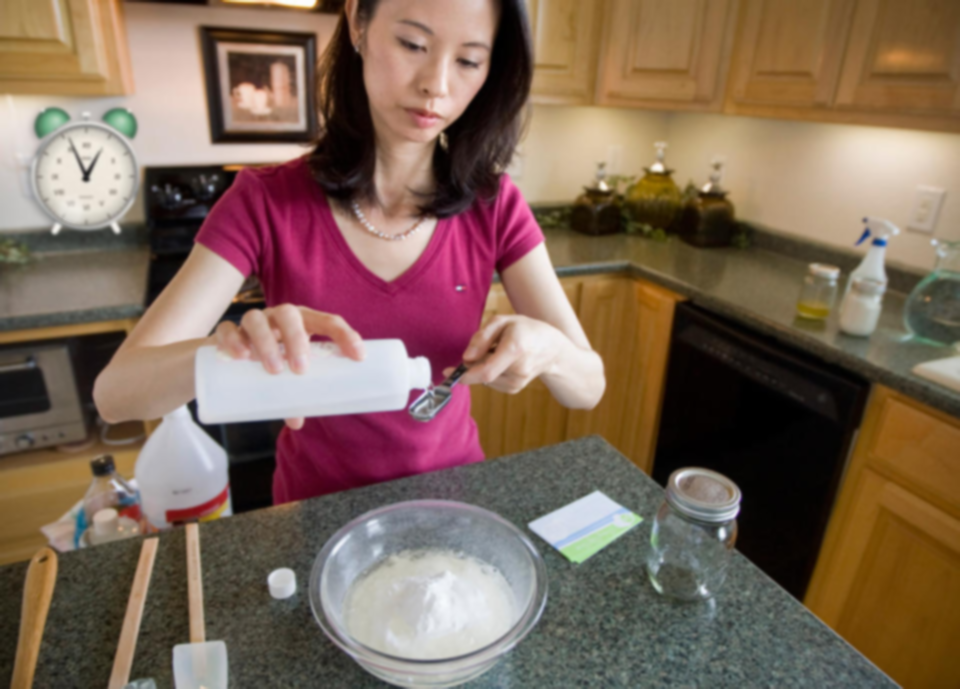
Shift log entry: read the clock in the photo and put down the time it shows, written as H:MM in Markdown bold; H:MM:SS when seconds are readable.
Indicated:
**12:56**
